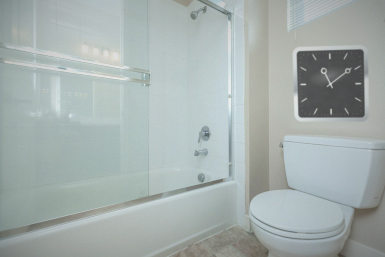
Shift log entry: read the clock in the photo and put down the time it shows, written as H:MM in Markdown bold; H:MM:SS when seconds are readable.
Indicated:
**11:09**
